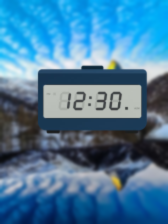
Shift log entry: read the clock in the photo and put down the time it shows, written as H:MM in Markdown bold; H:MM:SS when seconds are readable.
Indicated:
**12:30**
